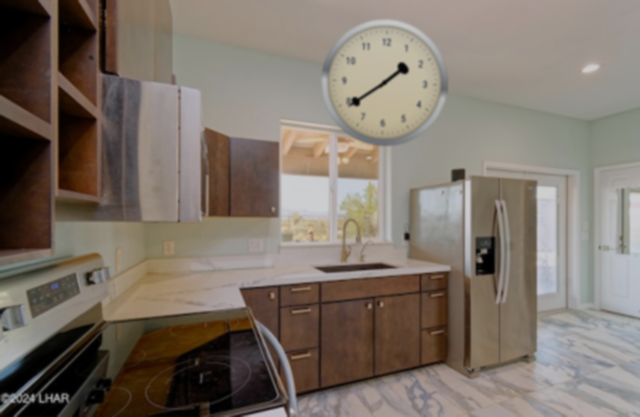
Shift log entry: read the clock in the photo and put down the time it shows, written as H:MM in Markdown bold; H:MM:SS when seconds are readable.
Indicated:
**1:39**
